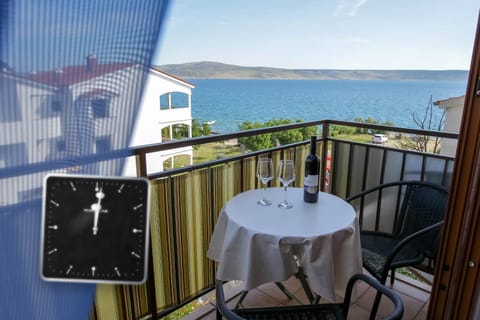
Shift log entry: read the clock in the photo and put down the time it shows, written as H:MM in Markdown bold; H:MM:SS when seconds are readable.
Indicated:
**12:01**
